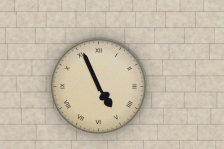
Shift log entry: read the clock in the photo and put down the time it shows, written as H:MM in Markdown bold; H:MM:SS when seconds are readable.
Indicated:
**4:56**
